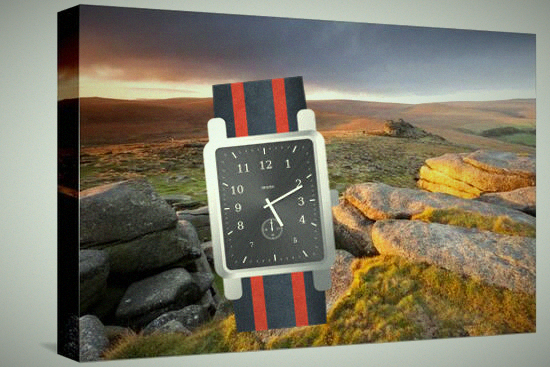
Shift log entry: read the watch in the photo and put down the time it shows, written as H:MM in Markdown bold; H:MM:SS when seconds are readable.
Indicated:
**5:11**
